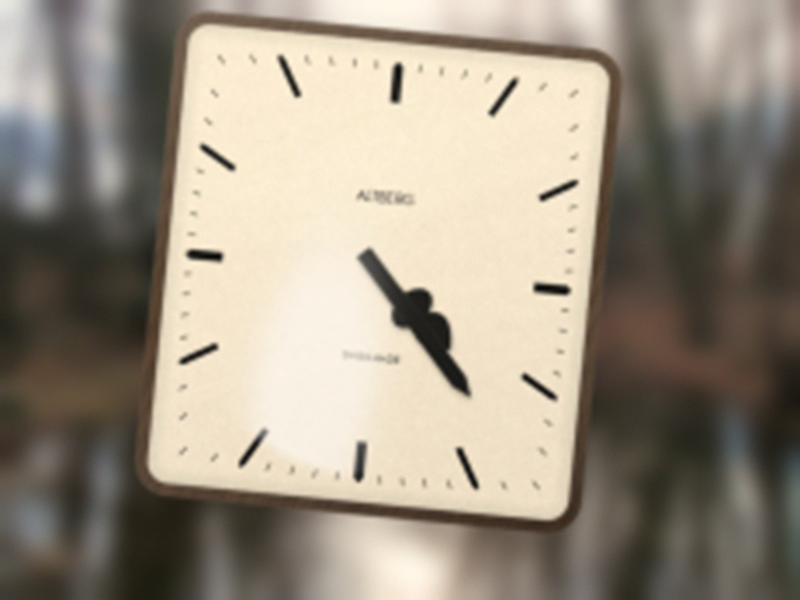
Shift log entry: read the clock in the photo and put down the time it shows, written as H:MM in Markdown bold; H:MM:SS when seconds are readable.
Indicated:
**4:23**
